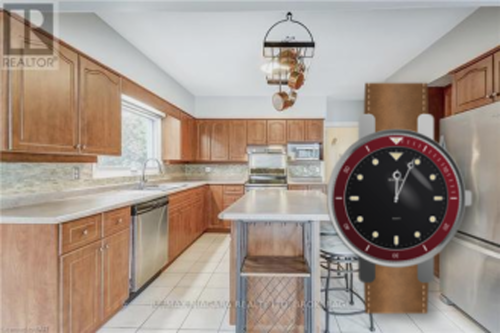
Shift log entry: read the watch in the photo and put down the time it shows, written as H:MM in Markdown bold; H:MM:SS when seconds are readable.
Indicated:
**12:04**
